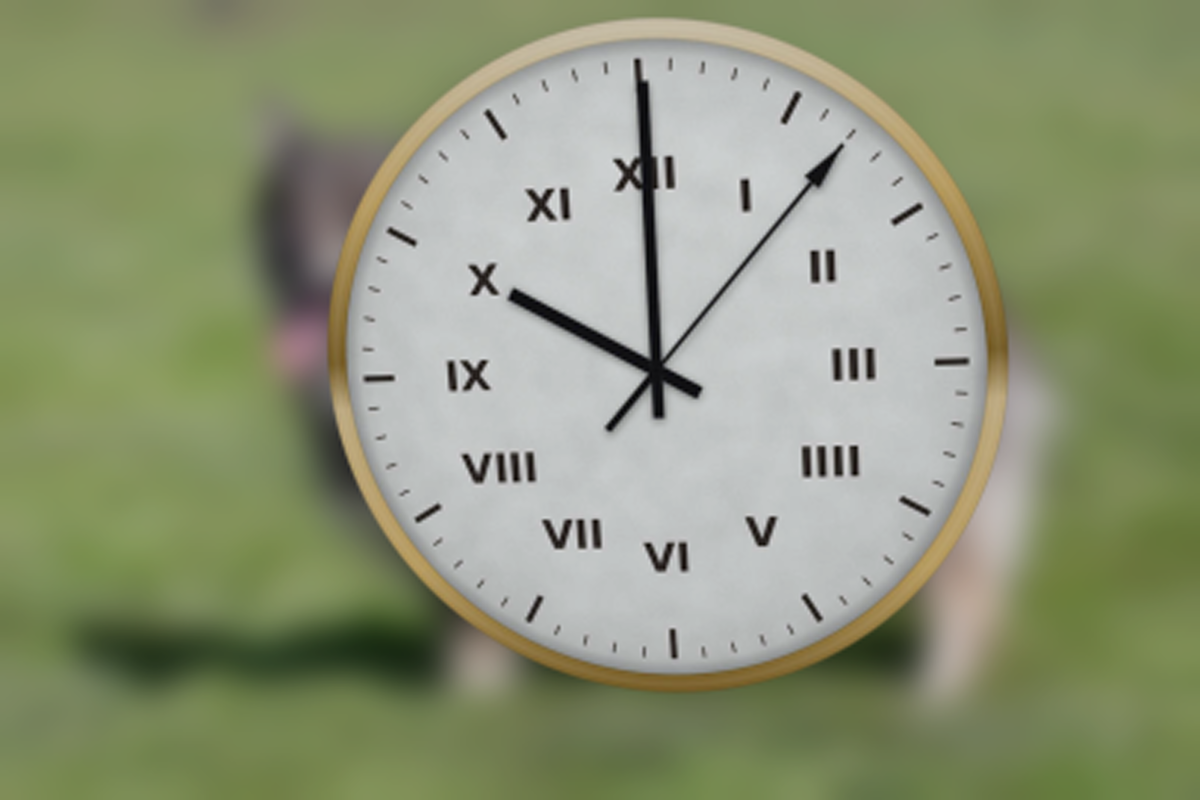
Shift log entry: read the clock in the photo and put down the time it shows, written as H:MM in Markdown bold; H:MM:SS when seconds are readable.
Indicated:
**10:00:07**
